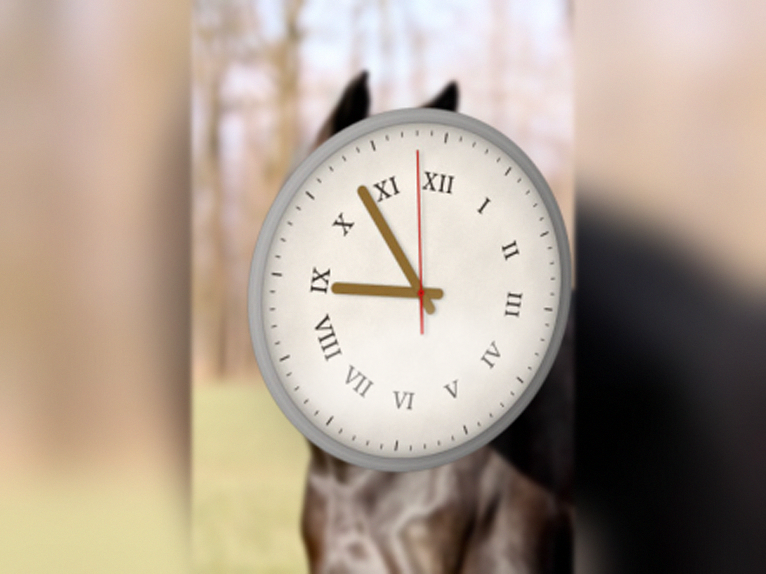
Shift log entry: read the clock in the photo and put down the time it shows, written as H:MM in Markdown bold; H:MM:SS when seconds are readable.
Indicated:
**8:52:58**
